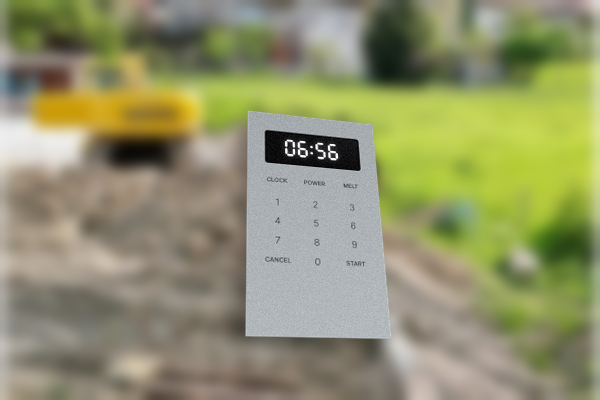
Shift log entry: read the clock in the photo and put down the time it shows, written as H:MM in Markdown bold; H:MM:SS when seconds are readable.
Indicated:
**6:56**
